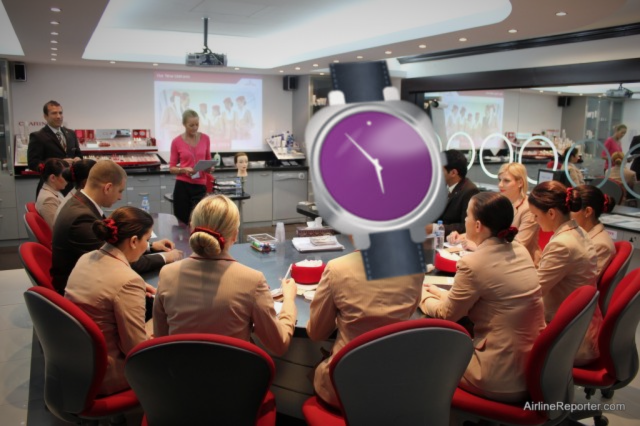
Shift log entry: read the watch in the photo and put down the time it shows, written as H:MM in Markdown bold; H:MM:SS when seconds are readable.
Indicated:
**5:54**
